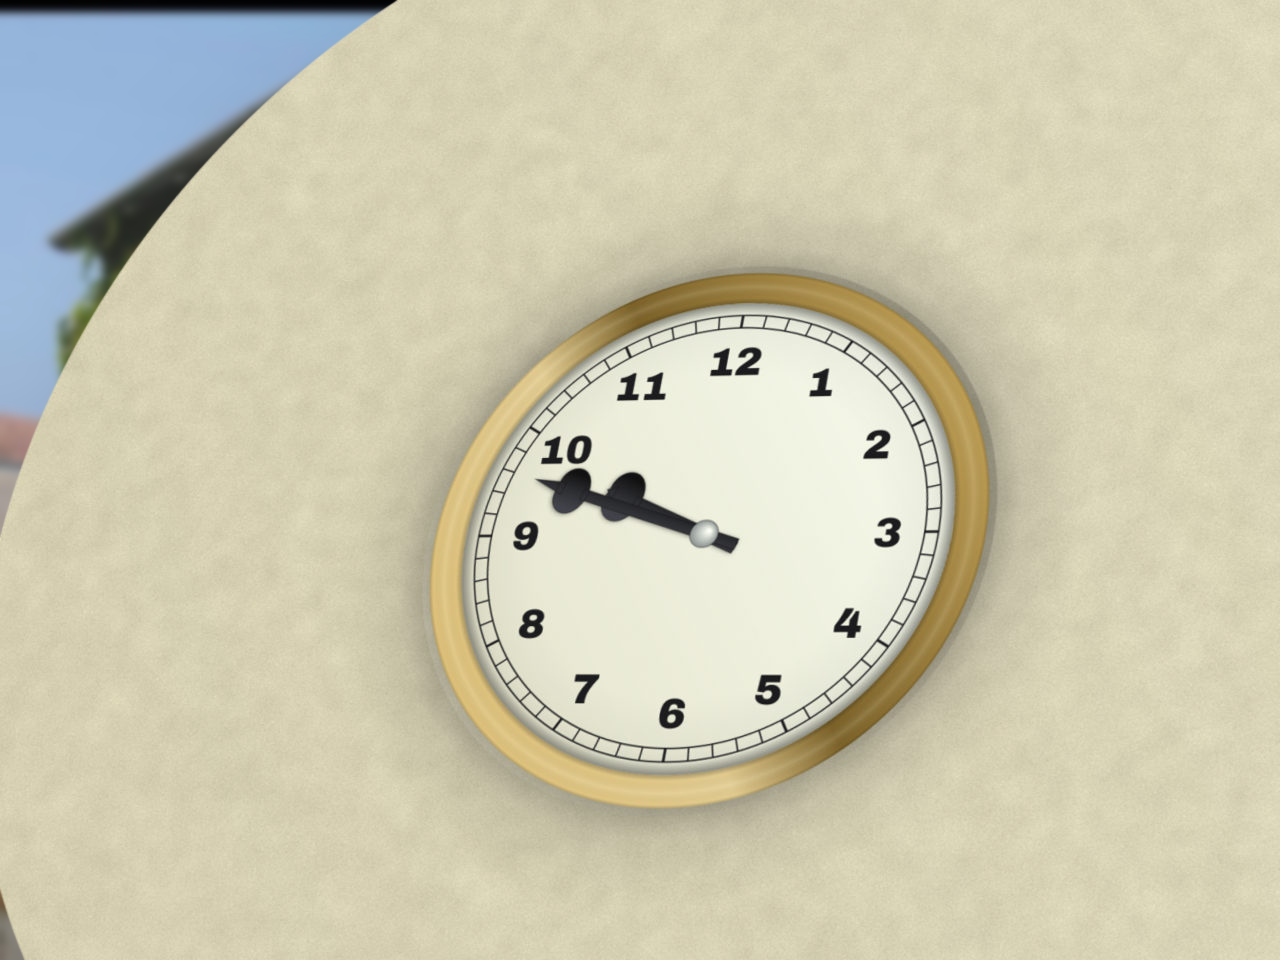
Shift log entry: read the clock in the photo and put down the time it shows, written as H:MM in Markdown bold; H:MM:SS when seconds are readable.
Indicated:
**9:48**
